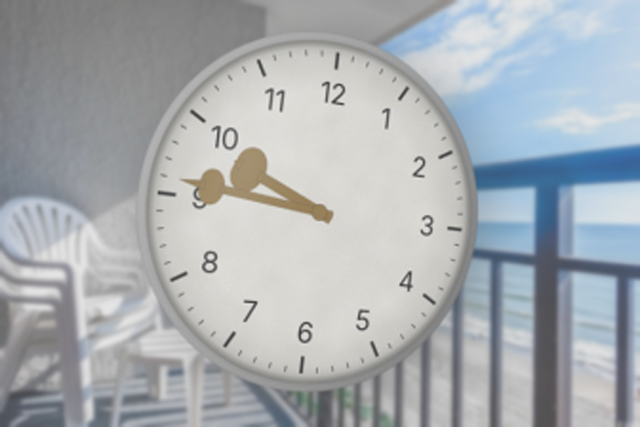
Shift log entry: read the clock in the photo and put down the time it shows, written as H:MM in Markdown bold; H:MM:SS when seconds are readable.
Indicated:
**9:46**
